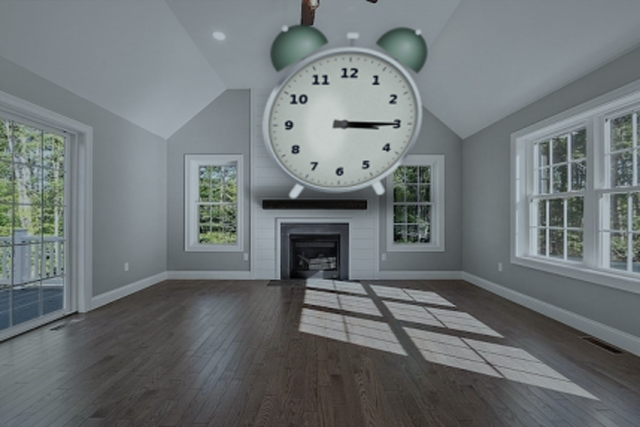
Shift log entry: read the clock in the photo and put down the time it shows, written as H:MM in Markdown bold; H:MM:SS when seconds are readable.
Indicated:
**3:15**
